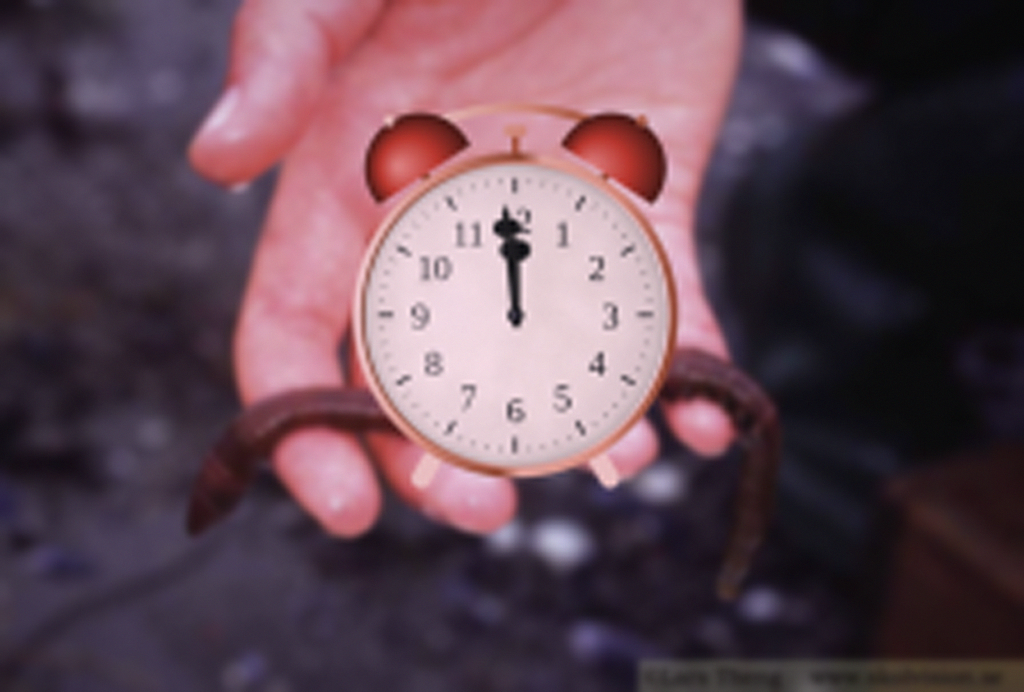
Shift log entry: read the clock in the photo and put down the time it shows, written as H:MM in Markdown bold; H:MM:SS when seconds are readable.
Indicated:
**11:59**
